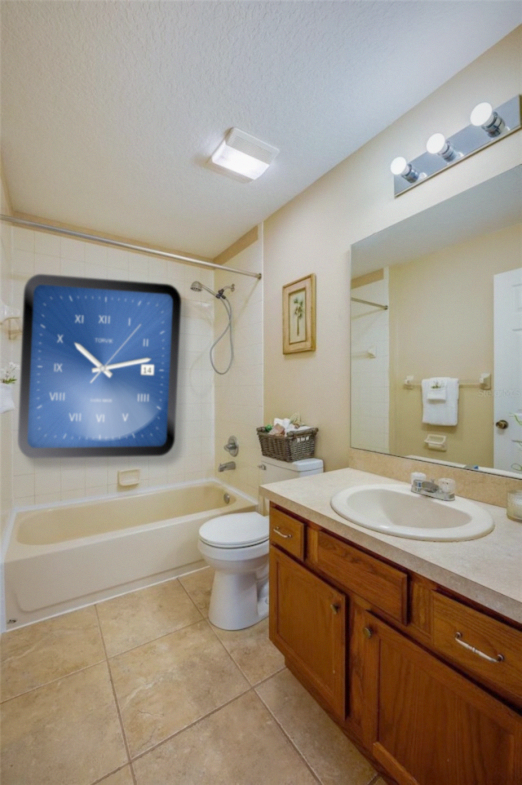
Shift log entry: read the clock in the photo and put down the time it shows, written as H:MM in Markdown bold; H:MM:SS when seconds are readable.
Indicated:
**10:13:07**
